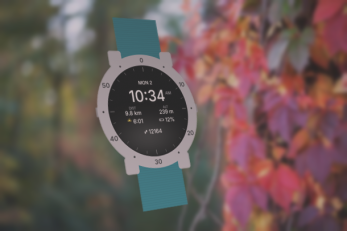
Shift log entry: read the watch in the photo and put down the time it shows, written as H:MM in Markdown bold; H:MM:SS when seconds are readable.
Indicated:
**10:34**
